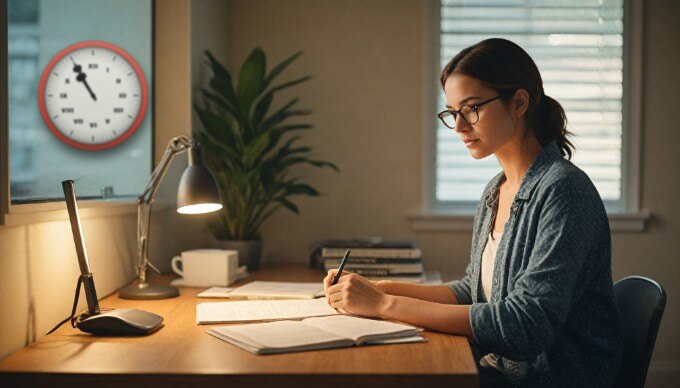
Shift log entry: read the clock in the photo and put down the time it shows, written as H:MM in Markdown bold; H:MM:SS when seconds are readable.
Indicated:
**10:55**
